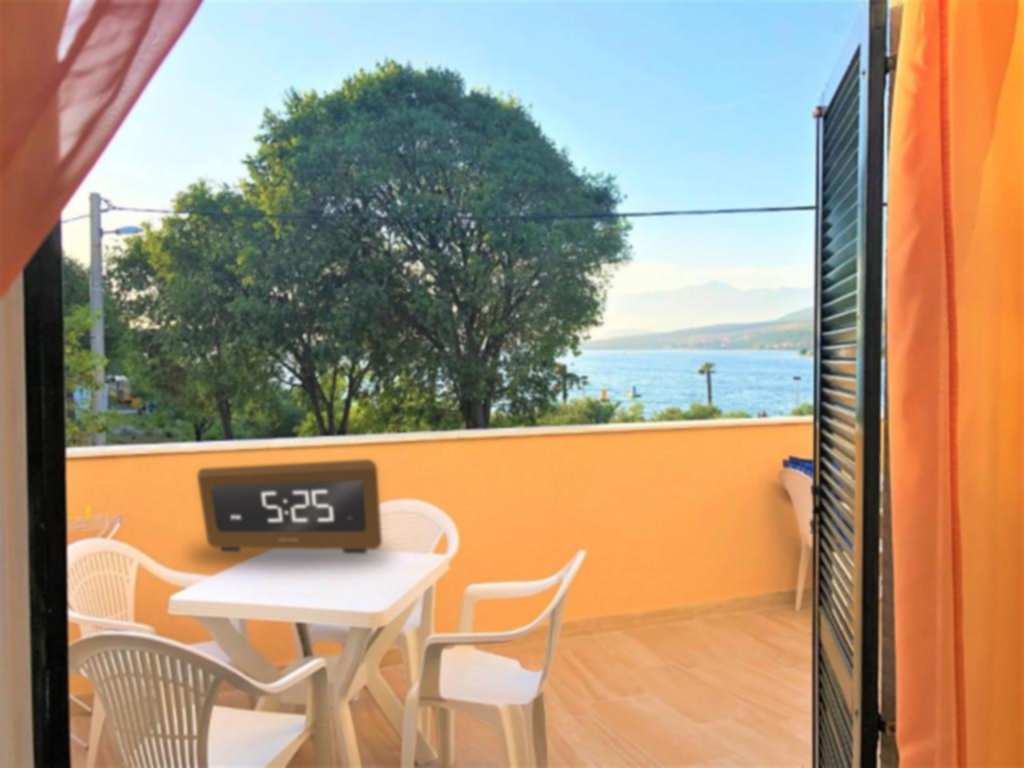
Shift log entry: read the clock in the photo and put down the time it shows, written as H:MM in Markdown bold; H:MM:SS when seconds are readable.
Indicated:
**5:25**
